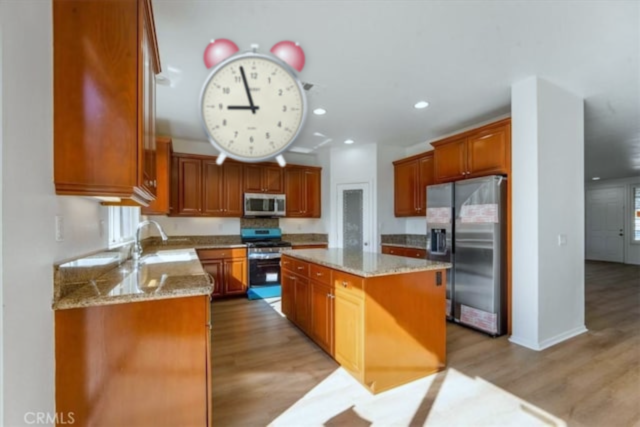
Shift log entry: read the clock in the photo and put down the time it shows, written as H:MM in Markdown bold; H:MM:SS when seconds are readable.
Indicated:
**8:57**
